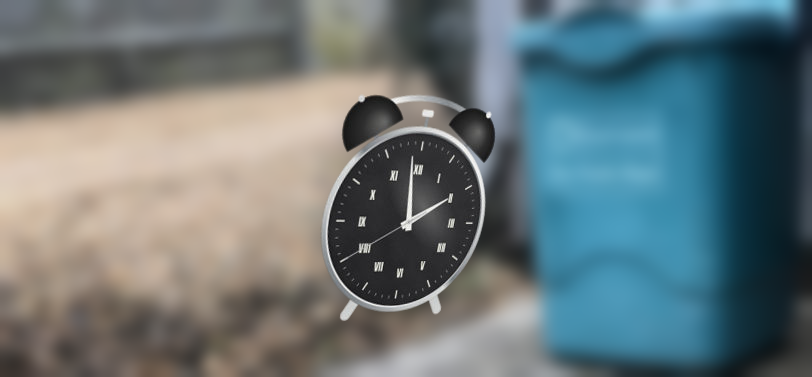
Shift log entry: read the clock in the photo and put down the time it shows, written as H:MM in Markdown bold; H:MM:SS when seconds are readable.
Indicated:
**1:58:40**
